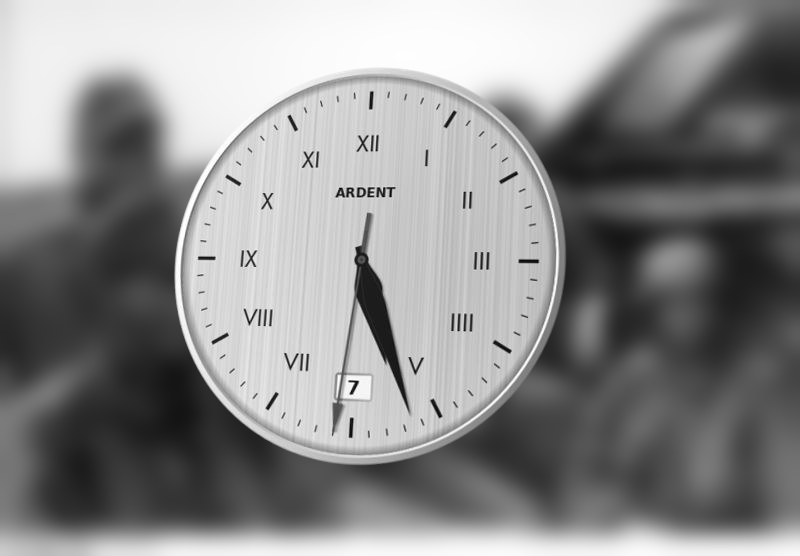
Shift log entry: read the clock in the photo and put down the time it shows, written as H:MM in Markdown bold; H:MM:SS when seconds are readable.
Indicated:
**5:26:31**
